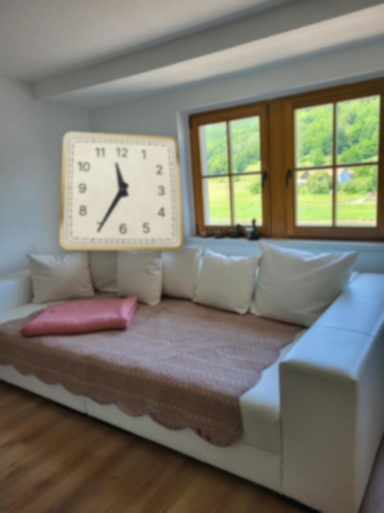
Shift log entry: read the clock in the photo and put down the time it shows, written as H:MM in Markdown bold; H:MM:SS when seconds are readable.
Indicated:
**11:35**
